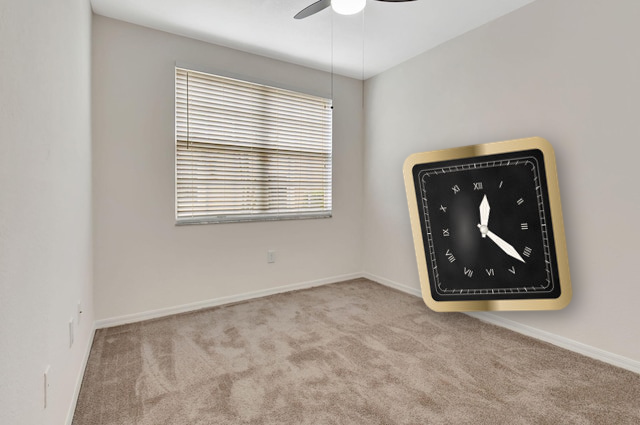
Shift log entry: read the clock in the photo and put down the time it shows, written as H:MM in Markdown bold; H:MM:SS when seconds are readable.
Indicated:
**12:22**
